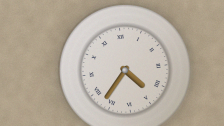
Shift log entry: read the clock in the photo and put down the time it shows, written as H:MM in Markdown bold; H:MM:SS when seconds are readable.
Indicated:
**4:37**
